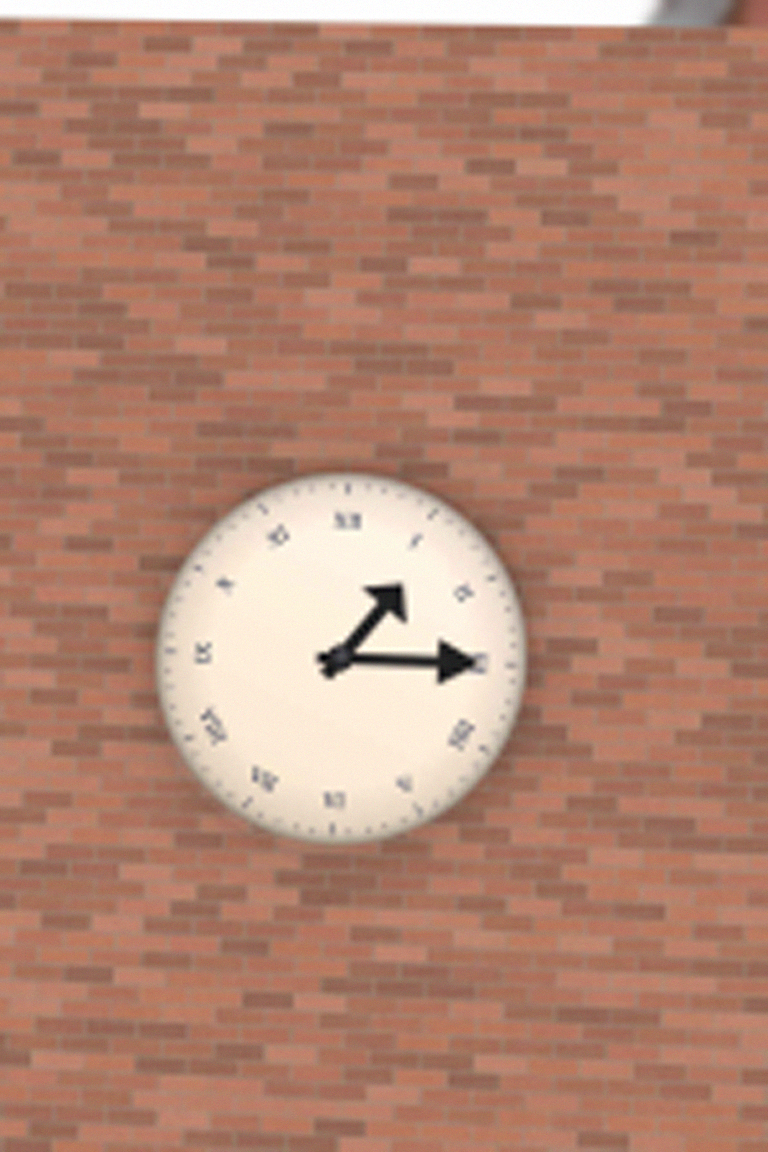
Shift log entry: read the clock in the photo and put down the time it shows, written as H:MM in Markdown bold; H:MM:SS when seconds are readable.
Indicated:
**1:15**
